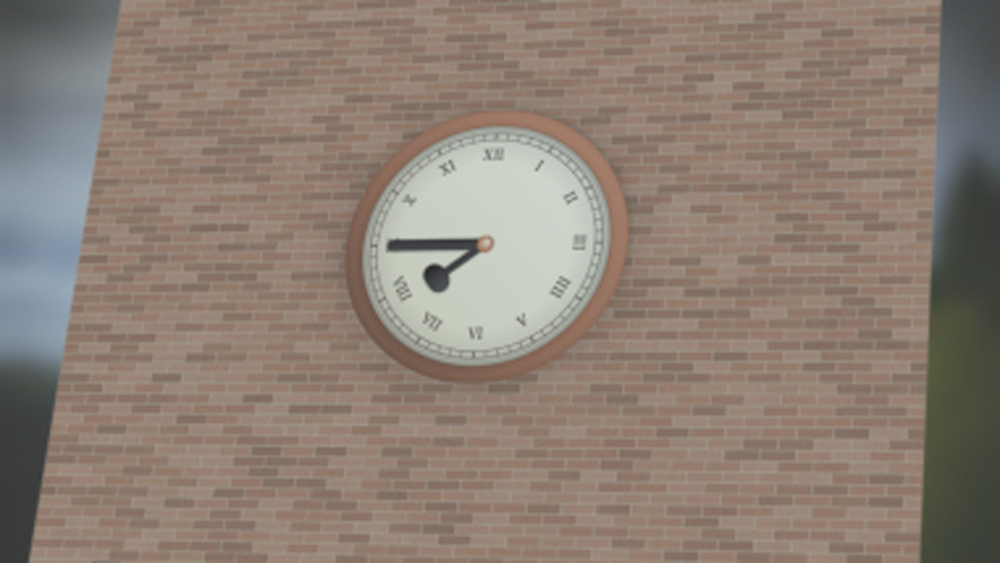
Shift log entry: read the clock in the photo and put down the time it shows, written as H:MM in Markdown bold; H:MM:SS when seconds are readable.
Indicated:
**7:45**
